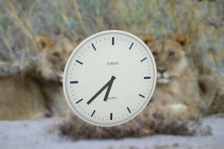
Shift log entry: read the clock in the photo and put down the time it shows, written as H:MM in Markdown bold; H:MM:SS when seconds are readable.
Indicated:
**6:38**
